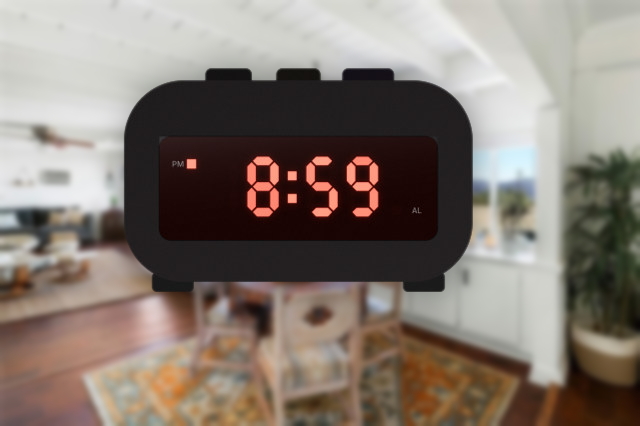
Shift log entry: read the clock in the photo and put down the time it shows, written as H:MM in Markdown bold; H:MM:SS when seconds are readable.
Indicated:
**8:59**
